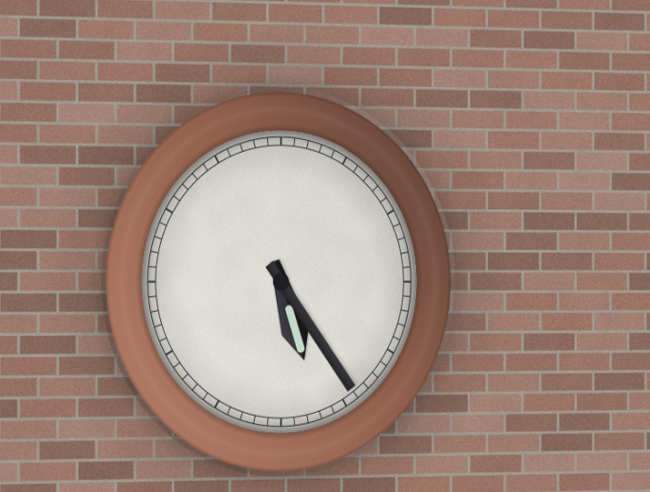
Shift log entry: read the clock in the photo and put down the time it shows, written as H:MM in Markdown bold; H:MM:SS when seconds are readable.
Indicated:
**5:24**
